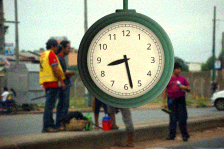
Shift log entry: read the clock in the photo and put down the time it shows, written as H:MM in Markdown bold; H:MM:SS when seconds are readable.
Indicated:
**8:28**
